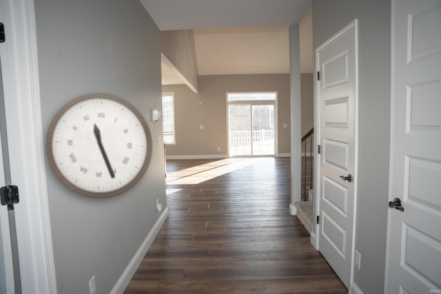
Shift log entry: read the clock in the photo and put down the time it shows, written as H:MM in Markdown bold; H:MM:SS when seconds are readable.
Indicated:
**11:26**
